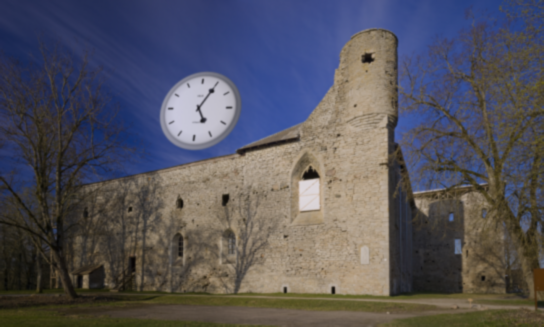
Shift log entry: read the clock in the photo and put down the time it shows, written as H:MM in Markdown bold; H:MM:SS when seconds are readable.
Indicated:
**5:05**
